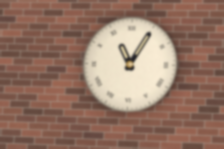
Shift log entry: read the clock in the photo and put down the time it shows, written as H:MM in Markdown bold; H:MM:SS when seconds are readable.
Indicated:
**11:05**
